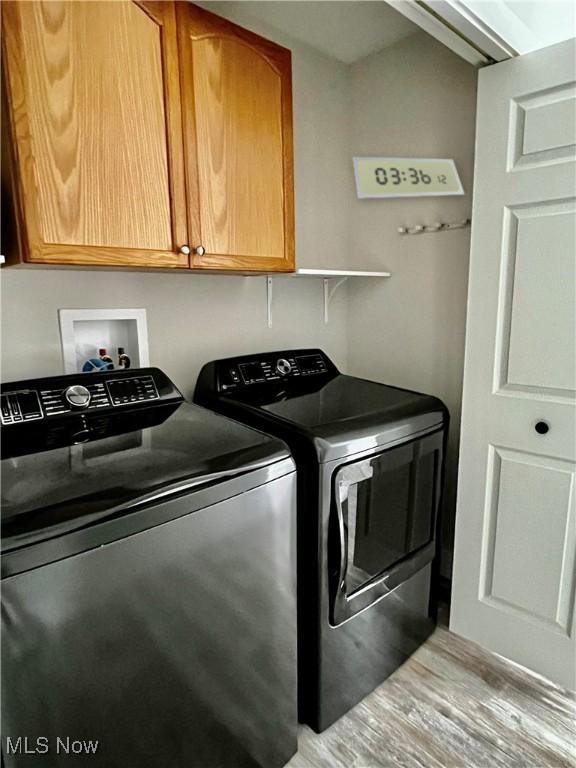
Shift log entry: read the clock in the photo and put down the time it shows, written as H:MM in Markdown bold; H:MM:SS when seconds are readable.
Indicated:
**3:36:12**
